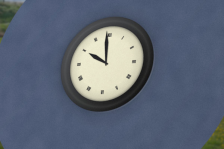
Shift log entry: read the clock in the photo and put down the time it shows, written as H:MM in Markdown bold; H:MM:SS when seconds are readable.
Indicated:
**9:59**
